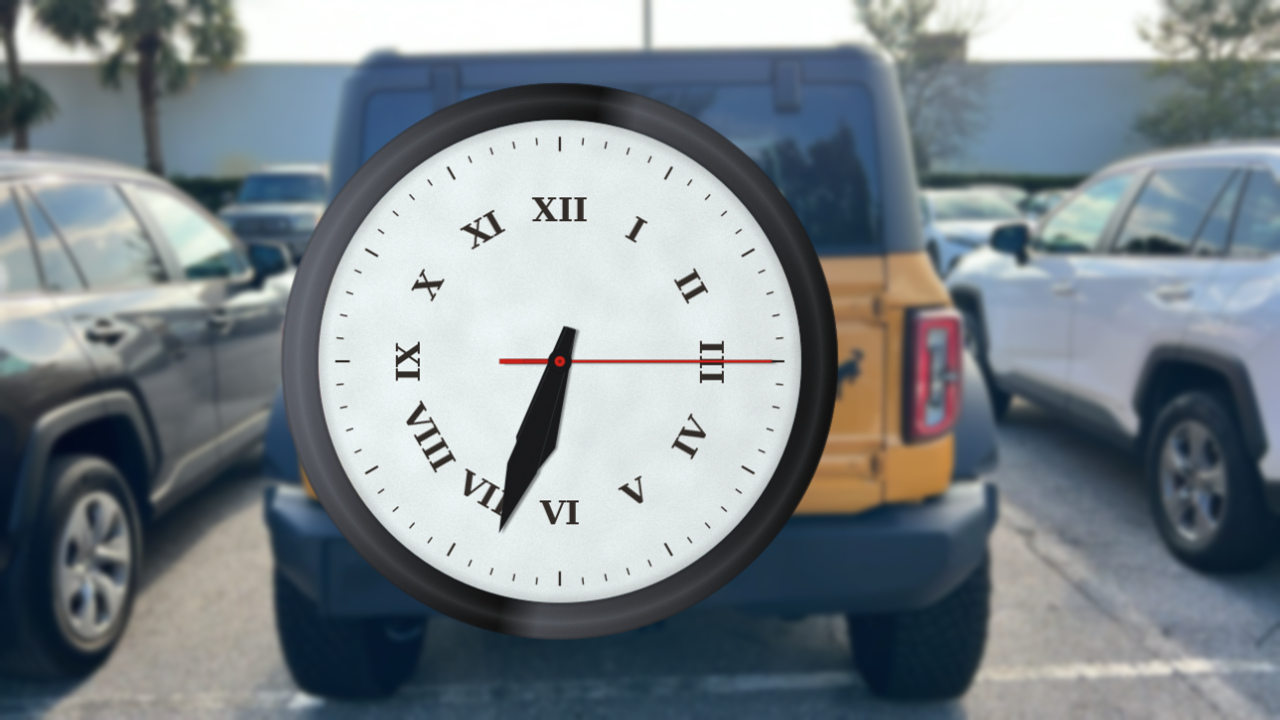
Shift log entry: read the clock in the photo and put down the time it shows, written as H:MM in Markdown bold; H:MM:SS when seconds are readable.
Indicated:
**6:33:15**
